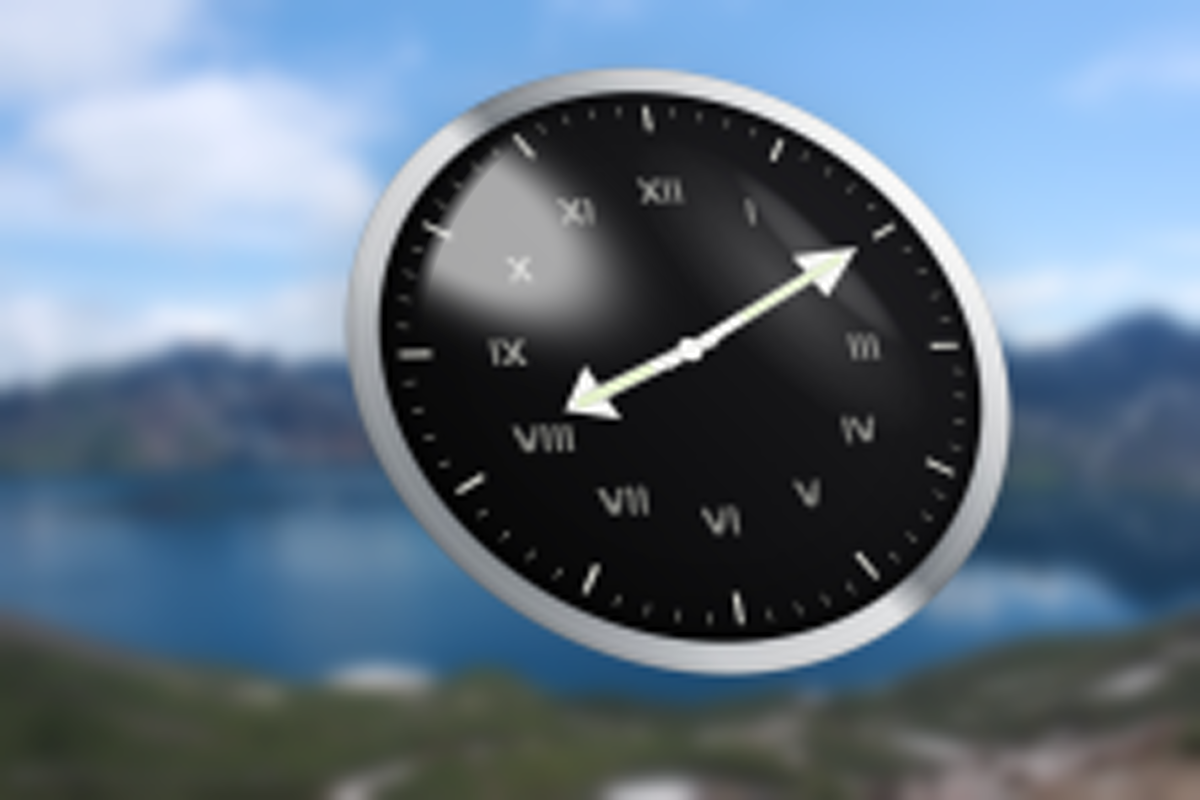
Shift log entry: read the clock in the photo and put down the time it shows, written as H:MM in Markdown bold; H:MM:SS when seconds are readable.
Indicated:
**8:10**
